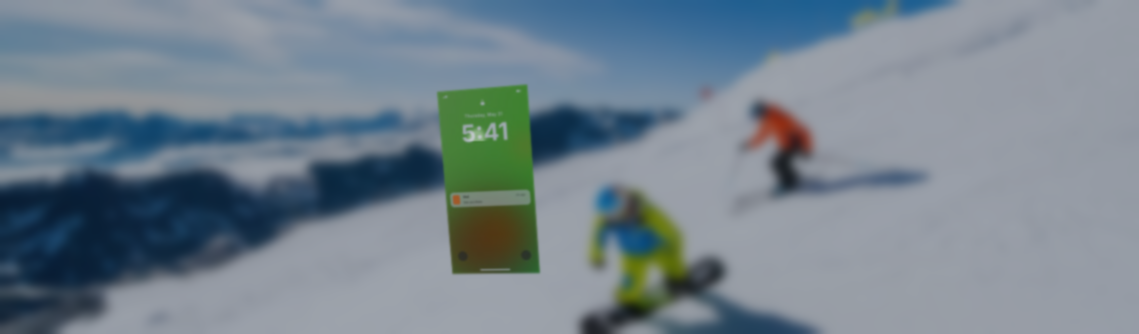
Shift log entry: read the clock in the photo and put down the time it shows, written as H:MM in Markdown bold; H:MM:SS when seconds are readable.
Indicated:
**5:41**
